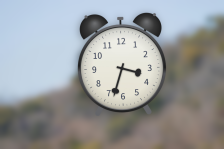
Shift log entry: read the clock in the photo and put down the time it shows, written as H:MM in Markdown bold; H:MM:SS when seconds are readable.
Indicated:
**3:33**
